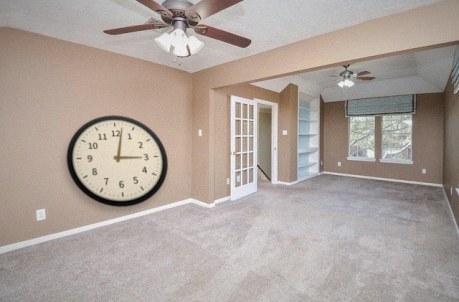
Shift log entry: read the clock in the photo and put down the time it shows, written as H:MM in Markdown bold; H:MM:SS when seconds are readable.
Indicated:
**3:02**
